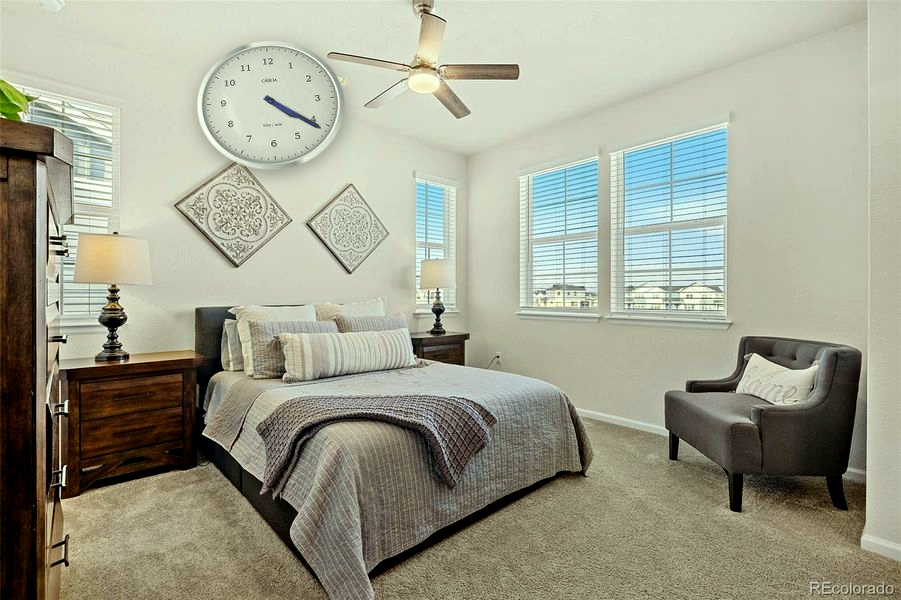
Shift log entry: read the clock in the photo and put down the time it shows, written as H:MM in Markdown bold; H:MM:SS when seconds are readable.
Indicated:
**4:21**
